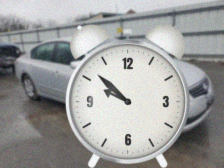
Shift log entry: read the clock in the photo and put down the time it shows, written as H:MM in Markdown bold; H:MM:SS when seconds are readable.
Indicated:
**9:52**
